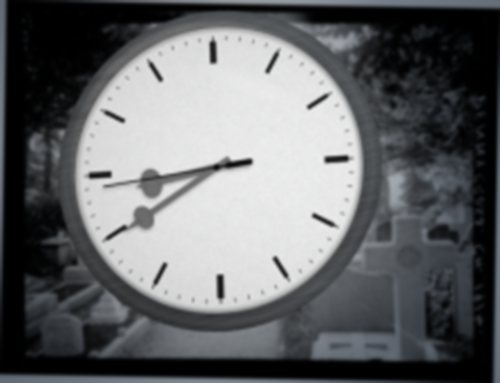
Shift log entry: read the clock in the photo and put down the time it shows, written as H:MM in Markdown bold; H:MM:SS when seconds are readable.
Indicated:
**8:39:44**
